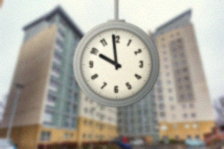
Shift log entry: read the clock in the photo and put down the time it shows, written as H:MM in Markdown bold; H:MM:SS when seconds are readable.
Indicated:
**9:59**
